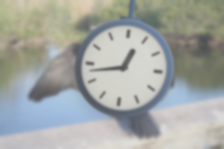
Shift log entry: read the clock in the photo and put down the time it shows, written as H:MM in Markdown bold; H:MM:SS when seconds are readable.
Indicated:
**12:43**
